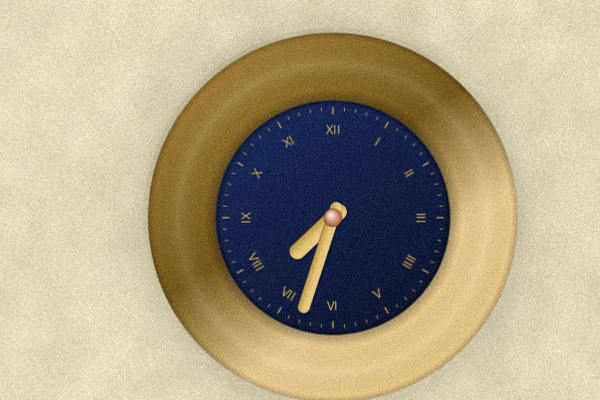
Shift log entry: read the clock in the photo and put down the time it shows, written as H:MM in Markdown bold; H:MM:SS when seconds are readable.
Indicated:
**7:33**
